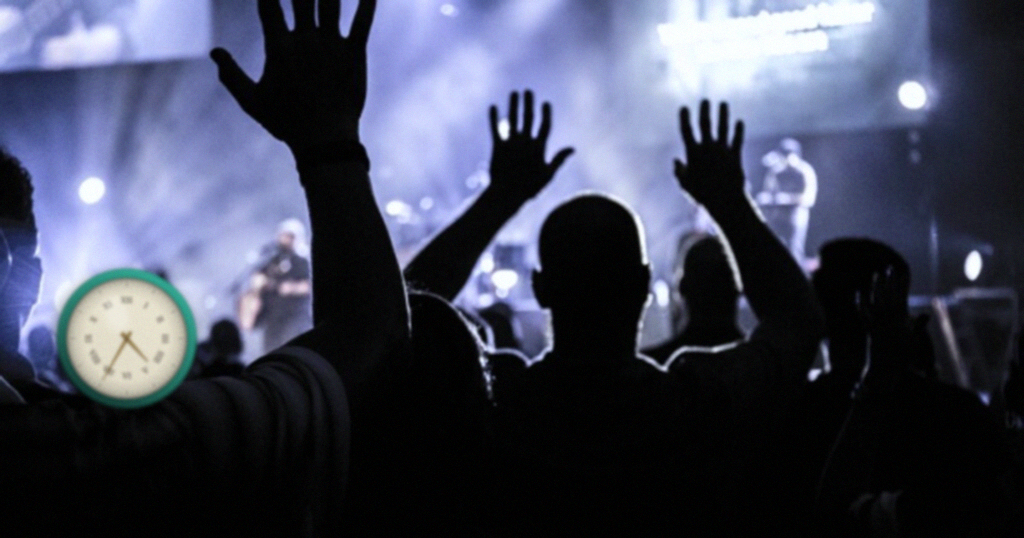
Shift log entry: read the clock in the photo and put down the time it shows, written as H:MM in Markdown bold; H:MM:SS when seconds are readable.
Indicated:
**4:35**
